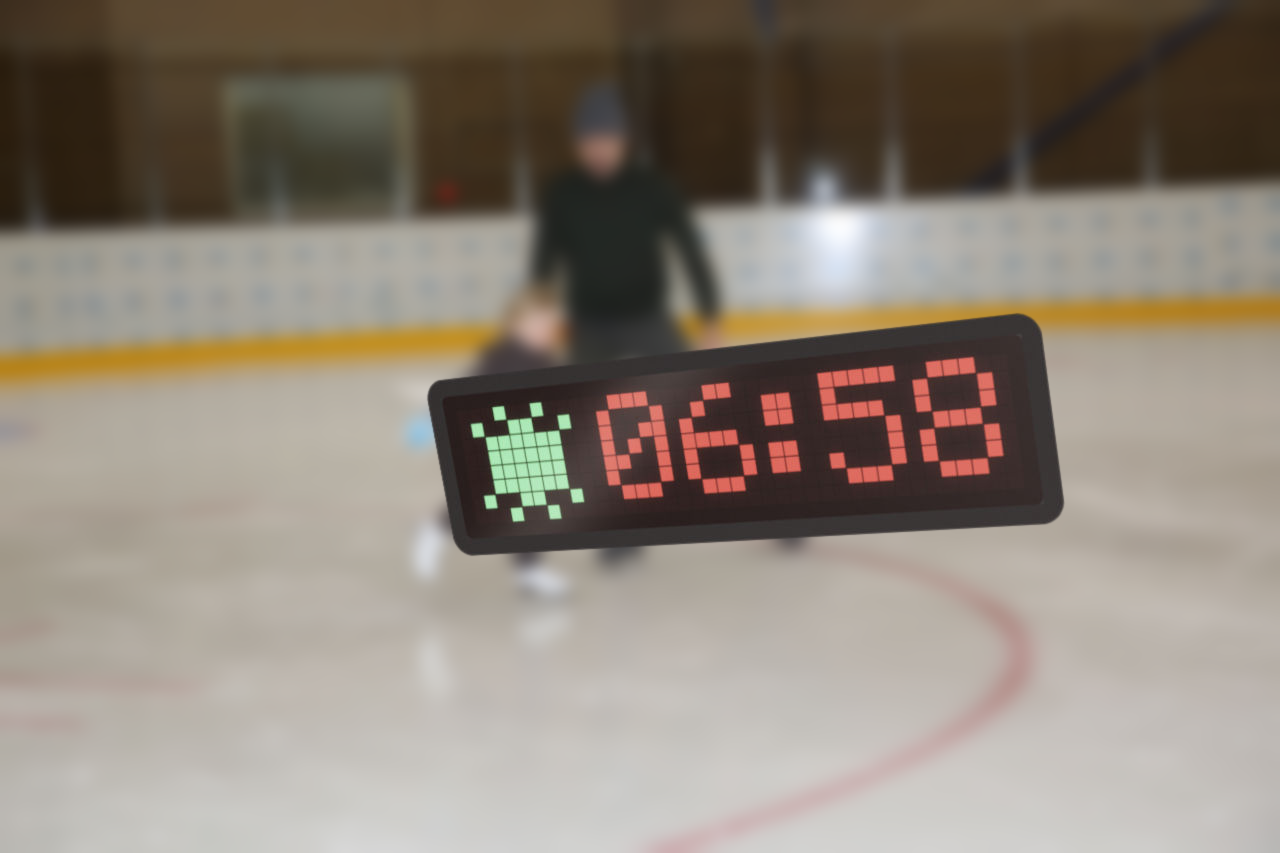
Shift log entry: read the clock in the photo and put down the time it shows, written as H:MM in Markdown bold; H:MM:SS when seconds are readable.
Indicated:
**6:58**
